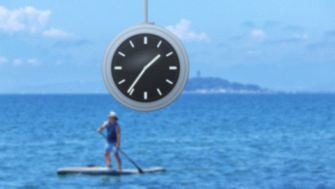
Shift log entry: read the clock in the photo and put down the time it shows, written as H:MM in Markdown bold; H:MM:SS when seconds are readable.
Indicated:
**1:36**
